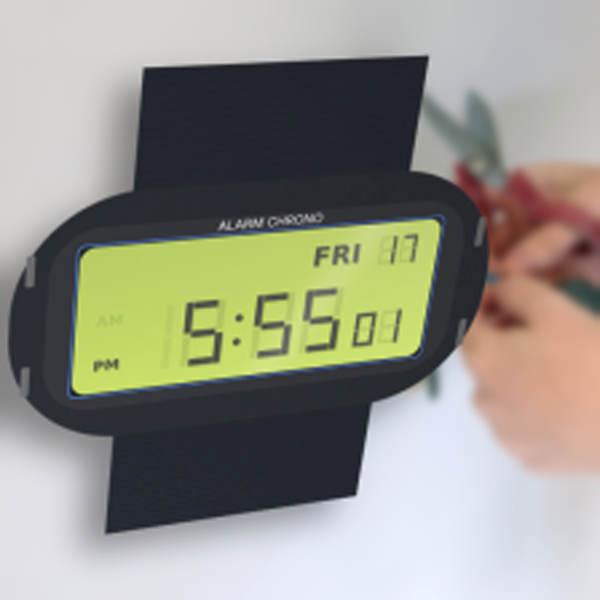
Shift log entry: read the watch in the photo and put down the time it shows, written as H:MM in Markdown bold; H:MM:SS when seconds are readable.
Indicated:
**5:55:01**
